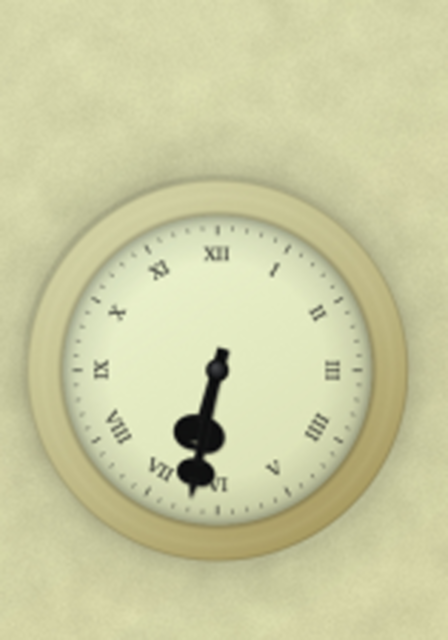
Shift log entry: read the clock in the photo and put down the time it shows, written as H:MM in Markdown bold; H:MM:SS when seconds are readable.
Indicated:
**6:32**
